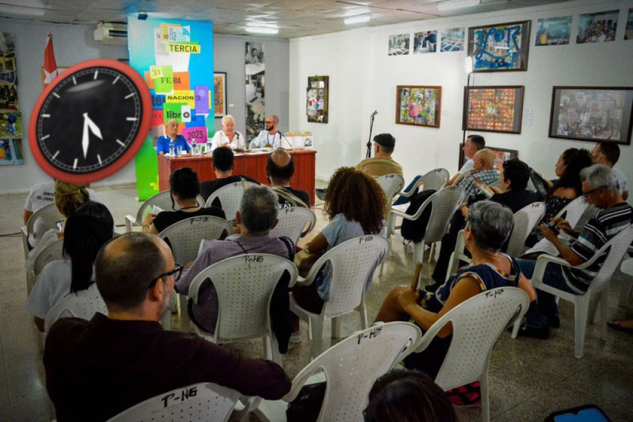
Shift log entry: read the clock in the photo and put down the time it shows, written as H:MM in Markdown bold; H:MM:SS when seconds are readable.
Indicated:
**4:28**
